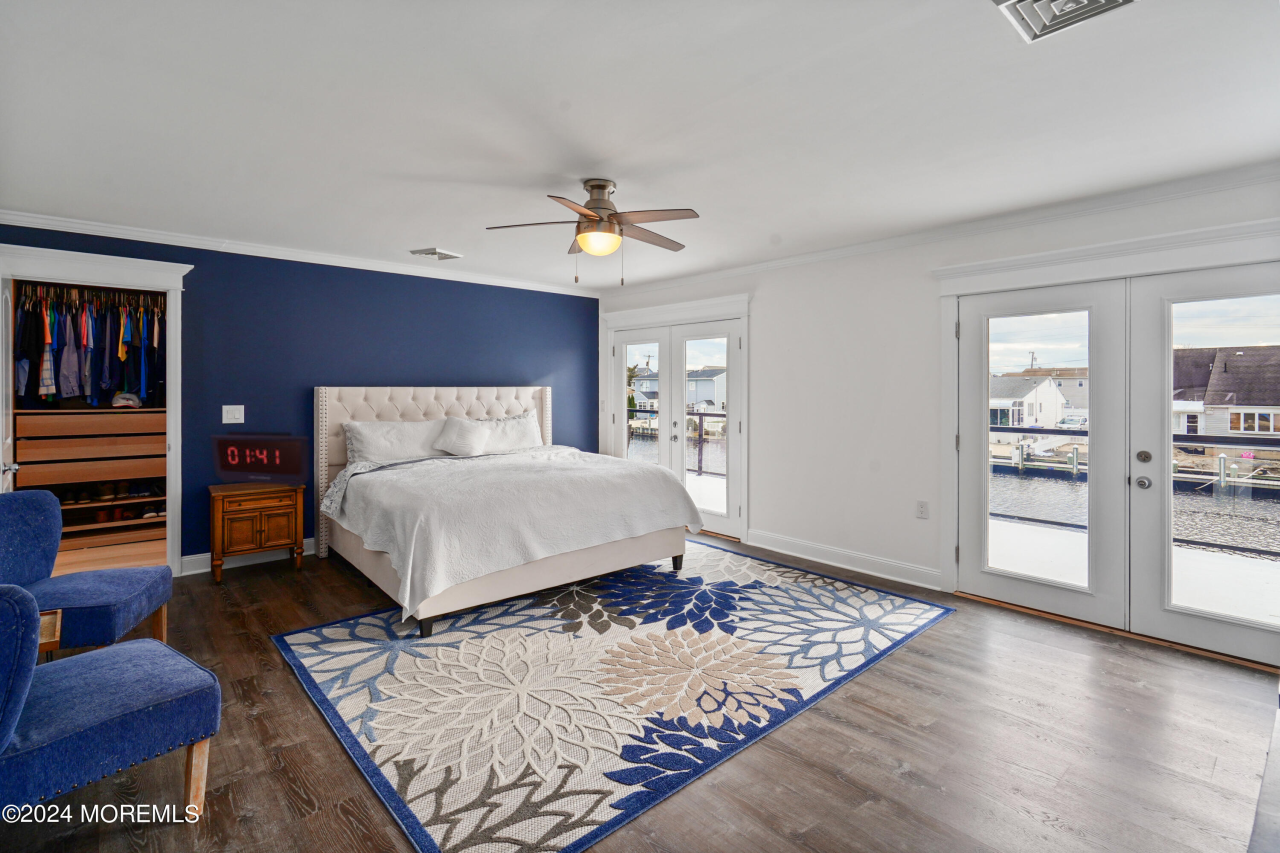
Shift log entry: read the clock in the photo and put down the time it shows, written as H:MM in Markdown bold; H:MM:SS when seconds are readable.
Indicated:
**1:41**
